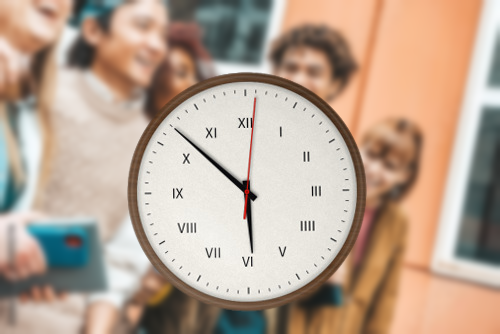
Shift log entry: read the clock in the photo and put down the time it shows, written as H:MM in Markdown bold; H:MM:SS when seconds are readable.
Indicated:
**5:52:01**
